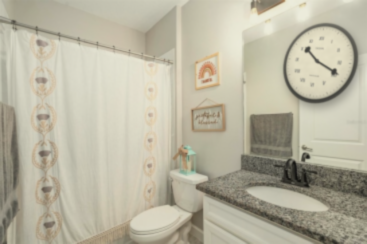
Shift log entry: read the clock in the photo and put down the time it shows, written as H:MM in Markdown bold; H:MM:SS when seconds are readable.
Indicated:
**10:19**
